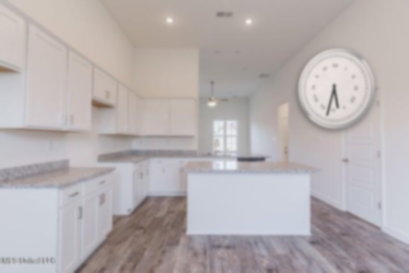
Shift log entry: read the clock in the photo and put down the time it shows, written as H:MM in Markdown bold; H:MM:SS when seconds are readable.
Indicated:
**5:32**
